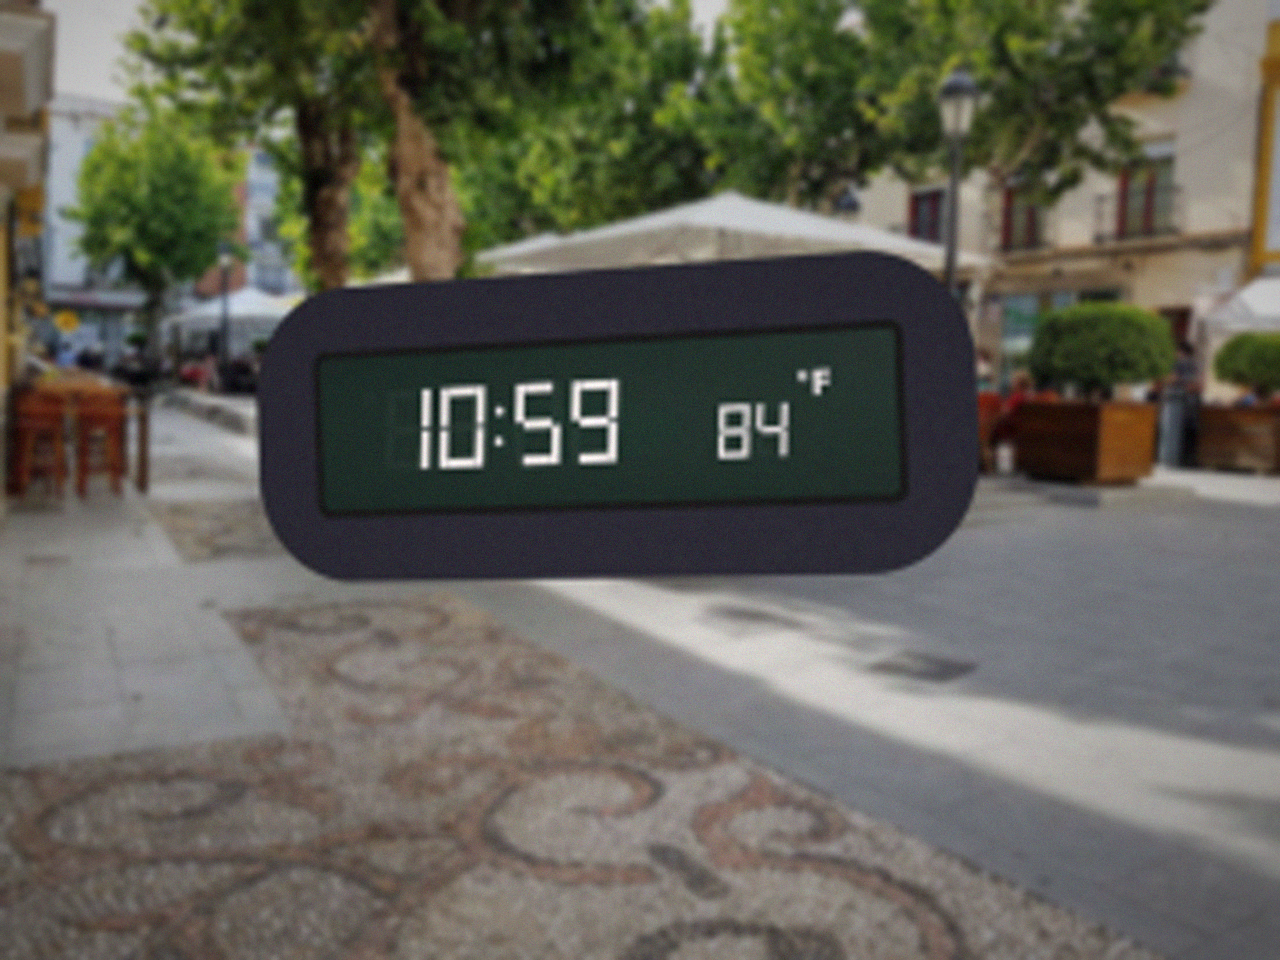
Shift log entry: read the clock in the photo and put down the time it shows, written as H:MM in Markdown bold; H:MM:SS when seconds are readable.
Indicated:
**10:59**
